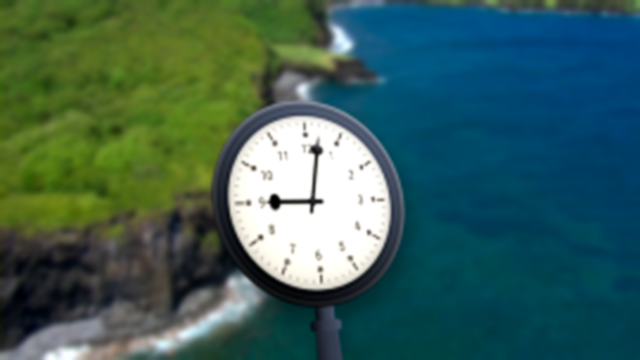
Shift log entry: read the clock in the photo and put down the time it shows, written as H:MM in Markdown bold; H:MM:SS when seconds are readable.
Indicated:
**9:02**
